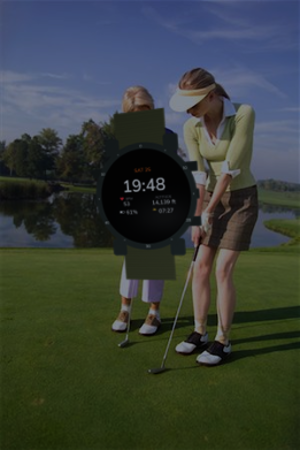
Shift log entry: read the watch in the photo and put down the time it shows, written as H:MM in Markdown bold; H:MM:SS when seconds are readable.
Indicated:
**19:48**
